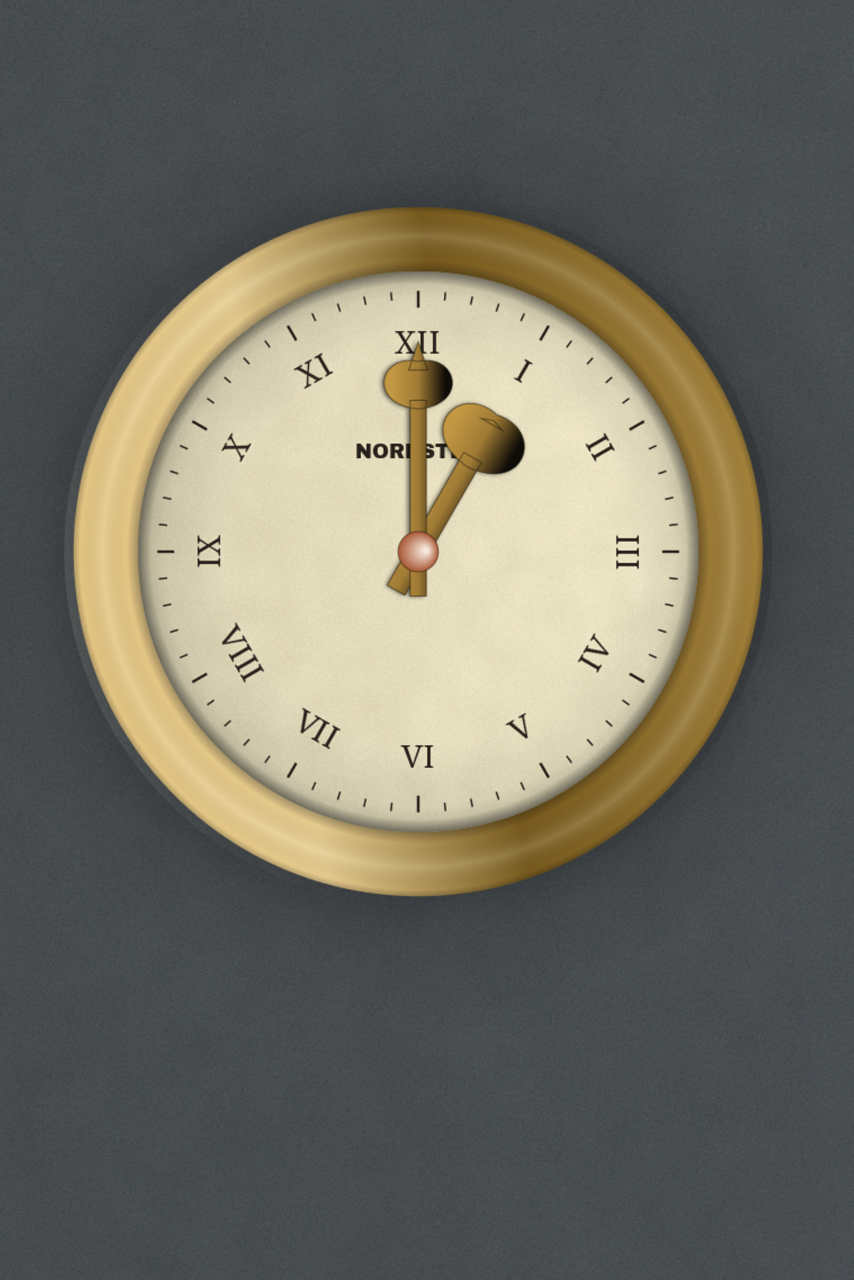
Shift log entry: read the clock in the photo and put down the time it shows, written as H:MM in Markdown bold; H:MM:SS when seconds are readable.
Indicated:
**1:00**
